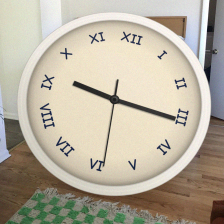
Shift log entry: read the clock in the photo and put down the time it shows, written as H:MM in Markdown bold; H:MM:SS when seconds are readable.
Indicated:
**9:15:29**
